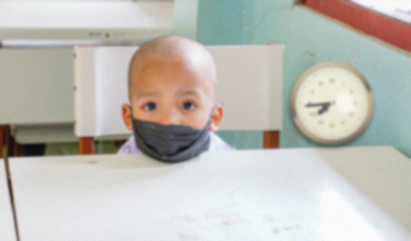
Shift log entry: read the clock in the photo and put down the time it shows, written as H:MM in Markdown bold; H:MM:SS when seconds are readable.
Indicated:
**7:44**
